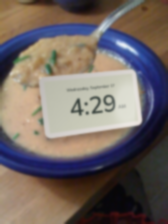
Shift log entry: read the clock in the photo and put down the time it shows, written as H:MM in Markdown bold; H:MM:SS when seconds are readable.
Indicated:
**4:29**
